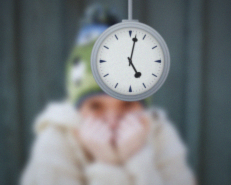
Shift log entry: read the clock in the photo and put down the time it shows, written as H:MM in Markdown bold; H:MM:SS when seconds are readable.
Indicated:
**5:02**
